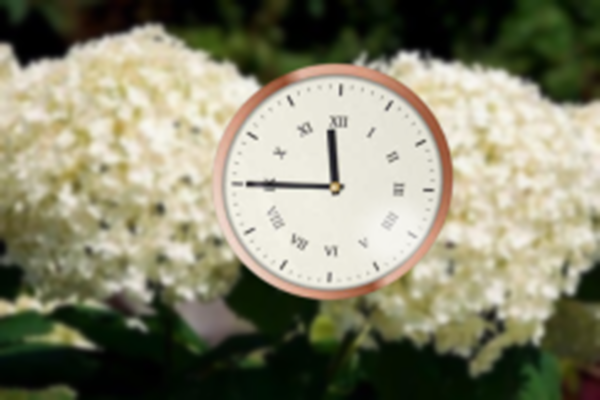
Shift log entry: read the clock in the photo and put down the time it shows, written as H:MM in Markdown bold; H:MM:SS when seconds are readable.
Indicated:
**11:45**
